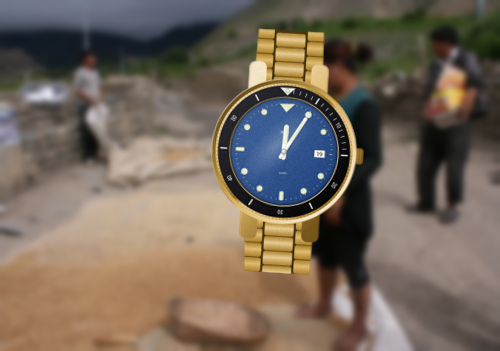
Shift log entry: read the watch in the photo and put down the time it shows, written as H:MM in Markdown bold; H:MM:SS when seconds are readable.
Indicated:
**12:05**
